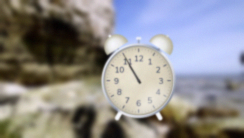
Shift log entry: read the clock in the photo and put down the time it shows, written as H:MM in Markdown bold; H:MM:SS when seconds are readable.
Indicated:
**10:55**
